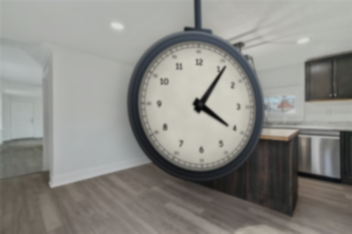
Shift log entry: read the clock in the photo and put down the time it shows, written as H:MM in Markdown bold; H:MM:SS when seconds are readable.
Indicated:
**4:06**
